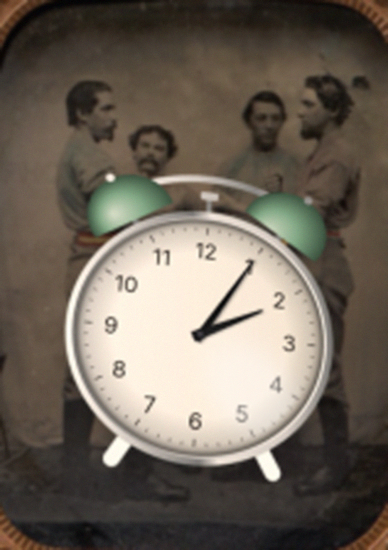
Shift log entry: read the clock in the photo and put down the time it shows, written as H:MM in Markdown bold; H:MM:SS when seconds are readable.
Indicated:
**2:05**
